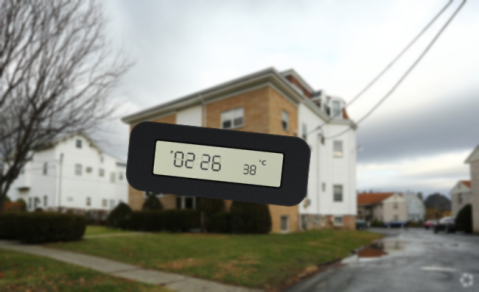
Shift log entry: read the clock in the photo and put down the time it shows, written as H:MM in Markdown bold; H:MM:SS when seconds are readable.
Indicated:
**2:26**
